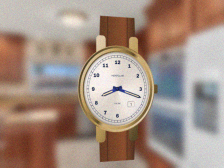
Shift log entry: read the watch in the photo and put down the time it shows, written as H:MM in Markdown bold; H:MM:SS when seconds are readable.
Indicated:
**8:18**
